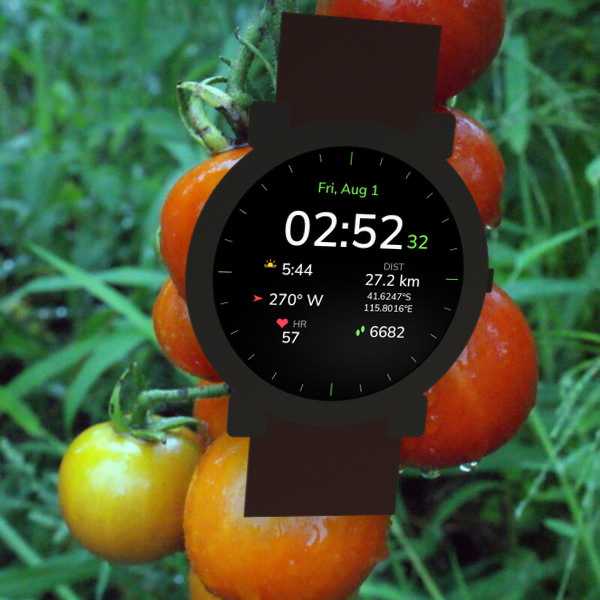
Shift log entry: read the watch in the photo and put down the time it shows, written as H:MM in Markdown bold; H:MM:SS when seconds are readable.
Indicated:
**2:52:32**
